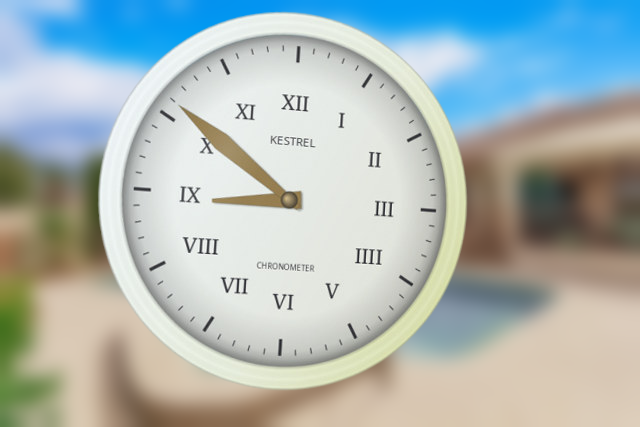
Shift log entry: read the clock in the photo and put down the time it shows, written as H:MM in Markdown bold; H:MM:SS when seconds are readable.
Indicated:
**8:51**
